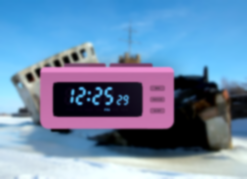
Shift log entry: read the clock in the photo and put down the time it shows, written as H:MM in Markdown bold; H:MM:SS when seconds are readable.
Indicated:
**12:25**
